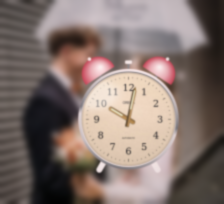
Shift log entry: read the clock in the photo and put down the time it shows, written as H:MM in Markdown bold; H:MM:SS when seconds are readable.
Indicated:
**10:02**
